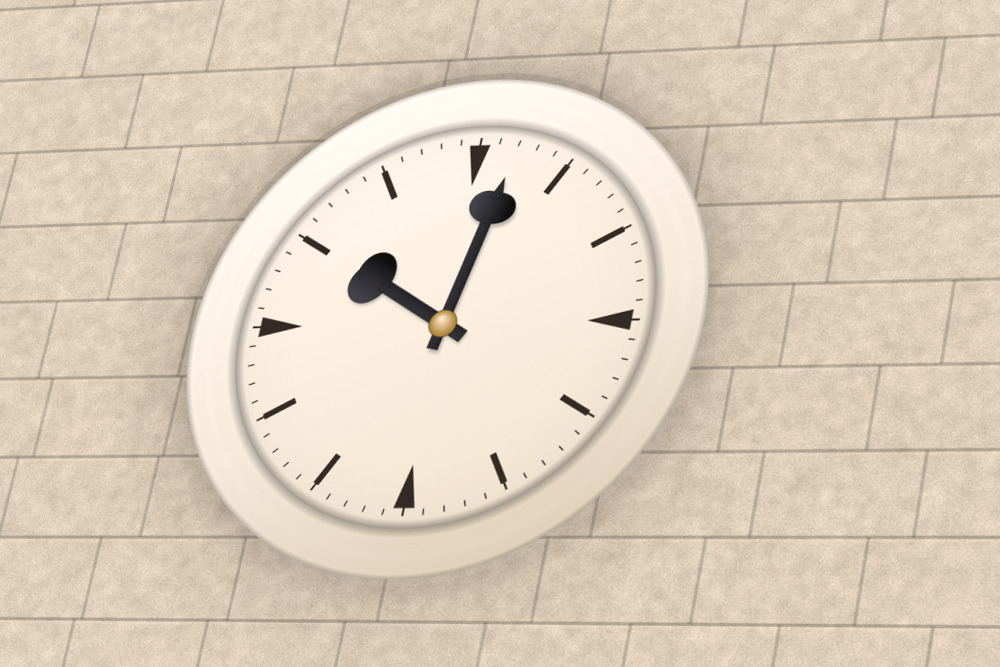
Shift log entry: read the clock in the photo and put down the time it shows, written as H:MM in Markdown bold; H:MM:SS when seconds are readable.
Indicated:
**10:02**
